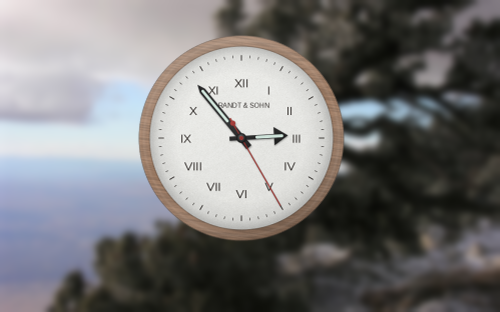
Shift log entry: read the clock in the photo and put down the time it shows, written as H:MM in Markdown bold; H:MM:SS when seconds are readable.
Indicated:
**2:53:25**
